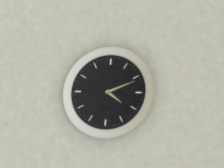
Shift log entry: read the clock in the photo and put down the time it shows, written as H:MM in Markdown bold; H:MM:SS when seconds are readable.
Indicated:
**4:11**
